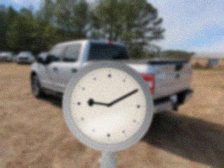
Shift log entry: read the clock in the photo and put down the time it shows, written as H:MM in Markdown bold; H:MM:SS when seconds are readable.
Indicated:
**9:10**
